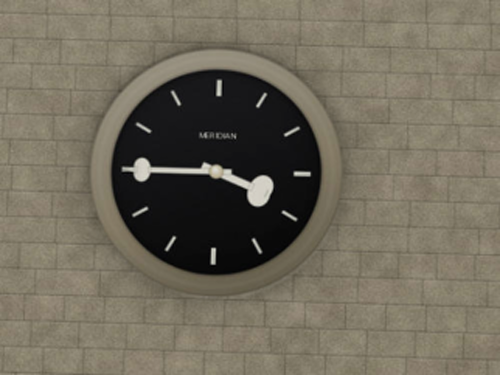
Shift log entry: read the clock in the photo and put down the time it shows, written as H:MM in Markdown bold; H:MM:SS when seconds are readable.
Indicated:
**3:45**
